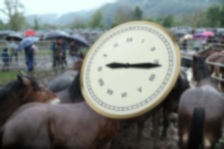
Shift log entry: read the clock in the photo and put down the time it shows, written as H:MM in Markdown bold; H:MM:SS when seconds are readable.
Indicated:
**9:16**
